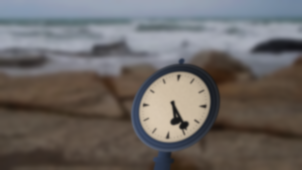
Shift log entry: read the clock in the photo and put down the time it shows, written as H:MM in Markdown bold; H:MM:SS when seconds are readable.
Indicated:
**5:24**
